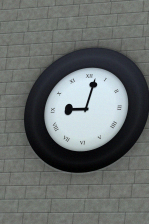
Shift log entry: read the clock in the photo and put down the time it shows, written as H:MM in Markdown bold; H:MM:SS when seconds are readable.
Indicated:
**9:02**
